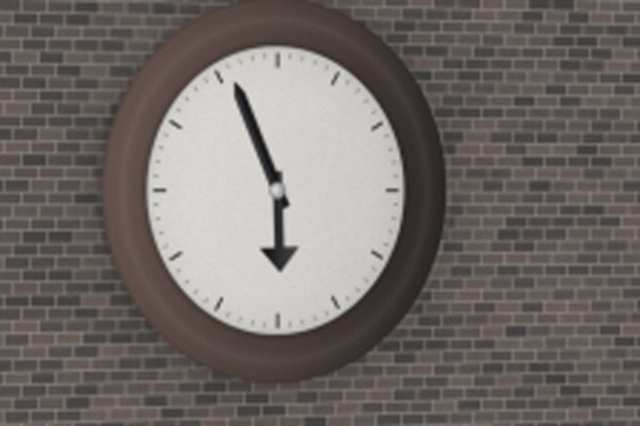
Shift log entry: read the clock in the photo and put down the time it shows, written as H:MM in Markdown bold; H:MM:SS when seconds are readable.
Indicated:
**5:56**
